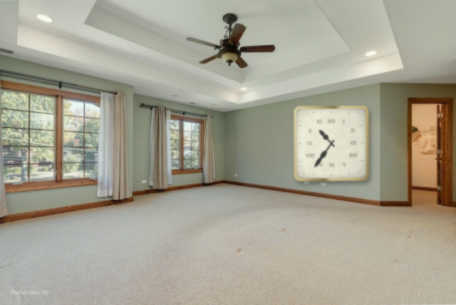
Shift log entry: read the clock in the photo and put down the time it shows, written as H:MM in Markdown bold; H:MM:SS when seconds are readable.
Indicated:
**10:36**
